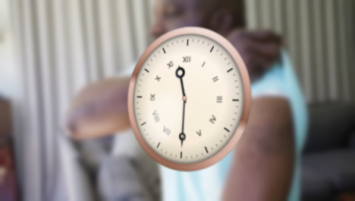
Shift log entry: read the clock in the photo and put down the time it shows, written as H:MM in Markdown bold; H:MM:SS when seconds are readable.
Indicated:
**11:30**
